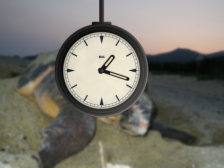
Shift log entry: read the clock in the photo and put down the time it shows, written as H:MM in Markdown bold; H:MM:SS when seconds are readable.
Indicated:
**1:18**
